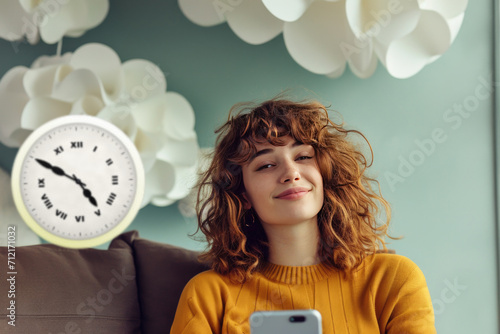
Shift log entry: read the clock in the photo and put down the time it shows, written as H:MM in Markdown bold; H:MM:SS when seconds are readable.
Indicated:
**4:50**
